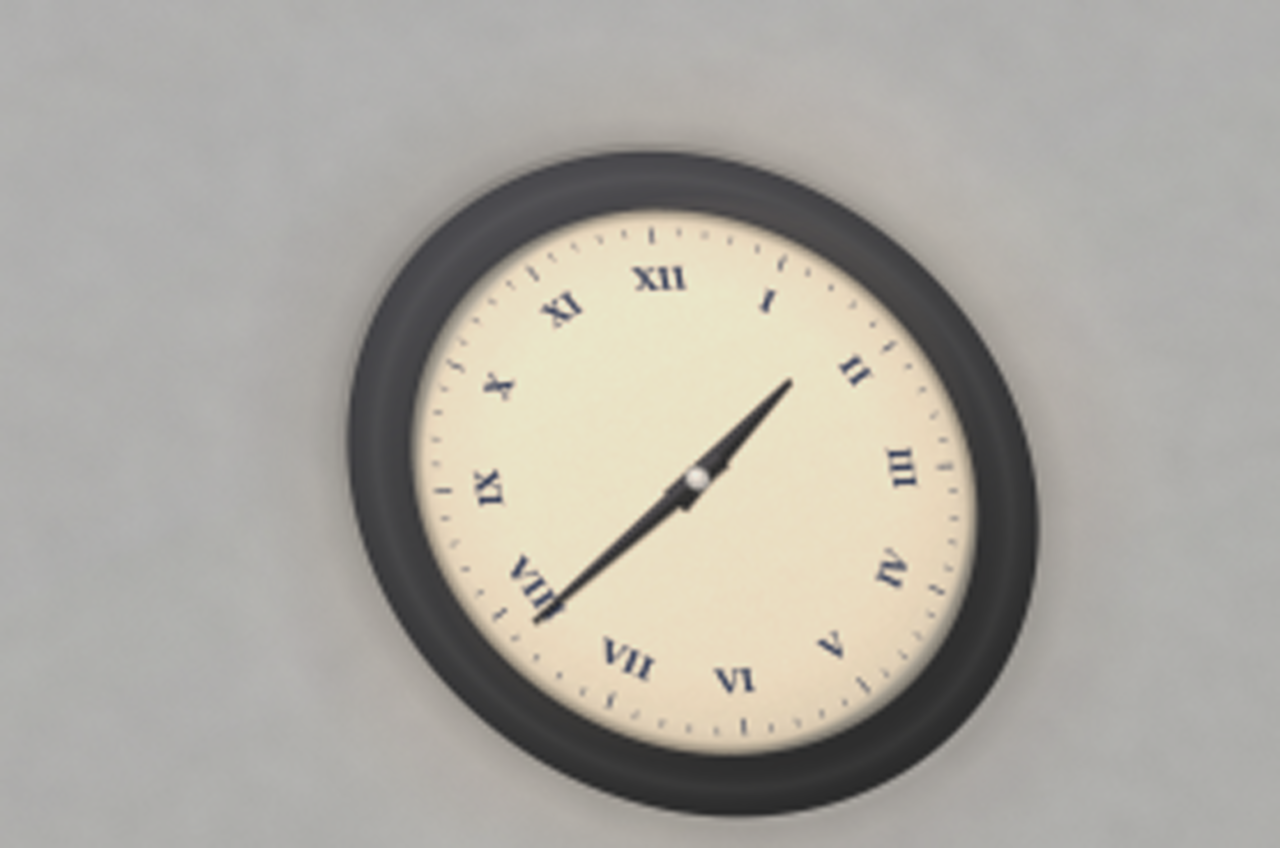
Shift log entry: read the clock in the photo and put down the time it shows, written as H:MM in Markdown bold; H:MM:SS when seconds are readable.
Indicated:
**1:39**
